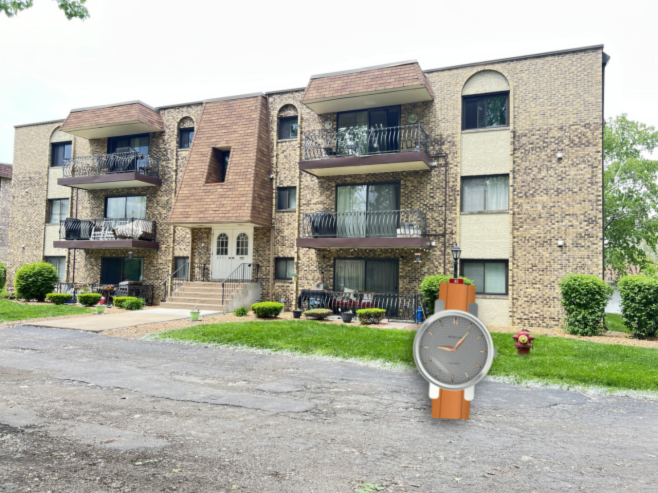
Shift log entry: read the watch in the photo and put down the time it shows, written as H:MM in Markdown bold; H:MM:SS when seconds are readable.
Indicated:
**9:06**
